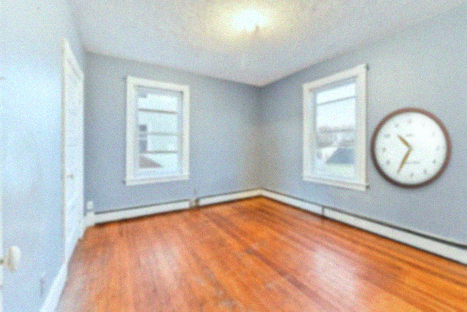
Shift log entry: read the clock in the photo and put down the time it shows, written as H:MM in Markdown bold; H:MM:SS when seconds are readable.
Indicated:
**10:35**
